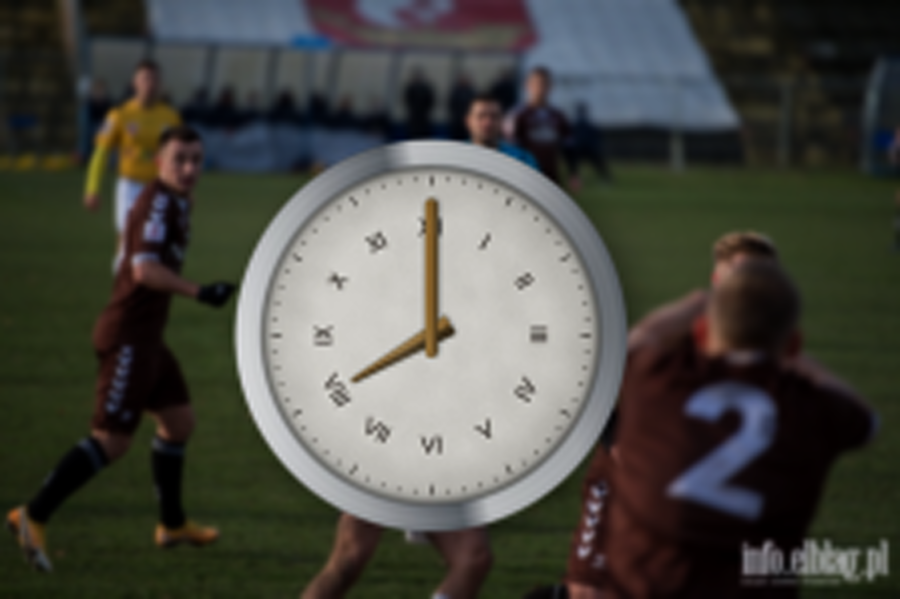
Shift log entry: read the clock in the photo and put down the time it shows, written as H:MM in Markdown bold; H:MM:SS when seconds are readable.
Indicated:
**8:00**
